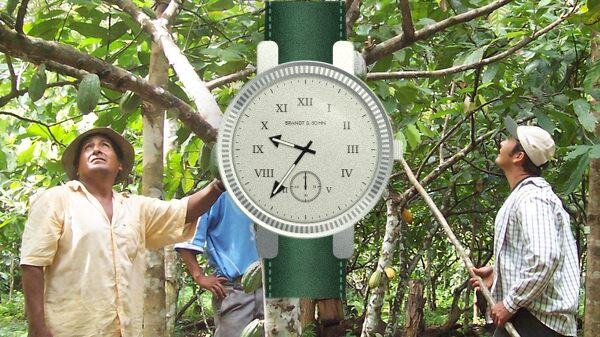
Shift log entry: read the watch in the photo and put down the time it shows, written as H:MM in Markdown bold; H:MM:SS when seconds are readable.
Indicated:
**9:36**
